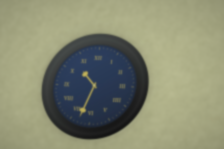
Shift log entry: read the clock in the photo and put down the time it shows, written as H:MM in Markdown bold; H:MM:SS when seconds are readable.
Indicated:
**10:33**
